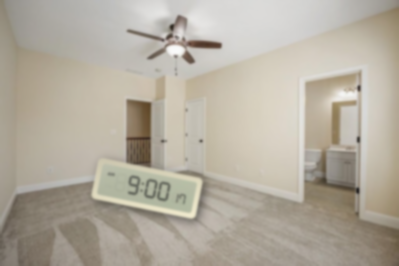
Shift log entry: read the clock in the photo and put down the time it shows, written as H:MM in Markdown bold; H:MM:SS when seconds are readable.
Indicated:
**9:00**
